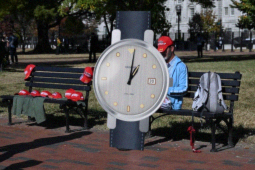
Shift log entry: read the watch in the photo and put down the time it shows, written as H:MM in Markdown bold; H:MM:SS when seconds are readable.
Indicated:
**1:01**
